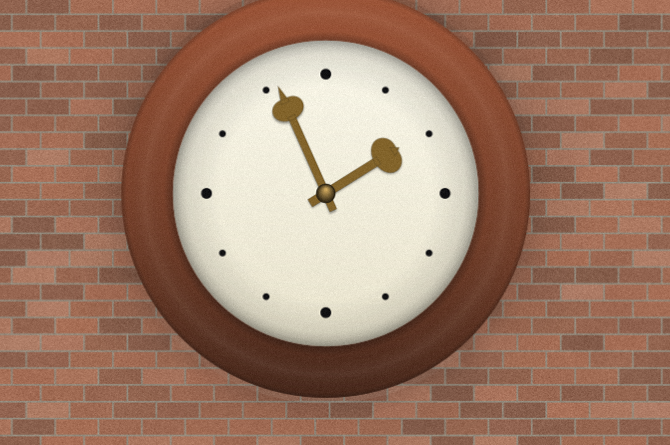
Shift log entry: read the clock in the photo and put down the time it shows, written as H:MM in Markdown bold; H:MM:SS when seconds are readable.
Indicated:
**1:56**
